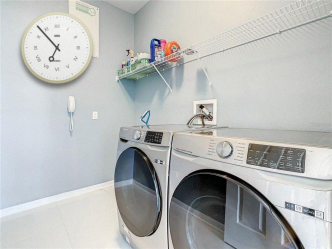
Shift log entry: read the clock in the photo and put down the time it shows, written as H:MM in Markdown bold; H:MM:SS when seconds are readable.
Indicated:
**6:53**
